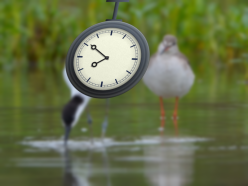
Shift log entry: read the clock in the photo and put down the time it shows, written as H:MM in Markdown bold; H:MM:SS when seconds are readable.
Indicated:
**7:51**
